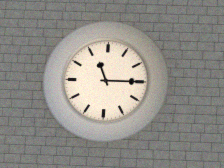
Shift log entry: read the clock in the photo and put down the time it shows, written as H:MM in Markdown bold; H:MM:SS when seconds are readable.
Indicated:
**11:15**
